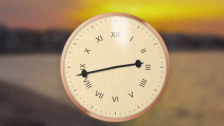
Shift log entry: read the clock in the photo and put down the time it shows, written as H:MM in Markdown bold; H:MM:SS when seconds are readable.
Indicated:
**2:43**
